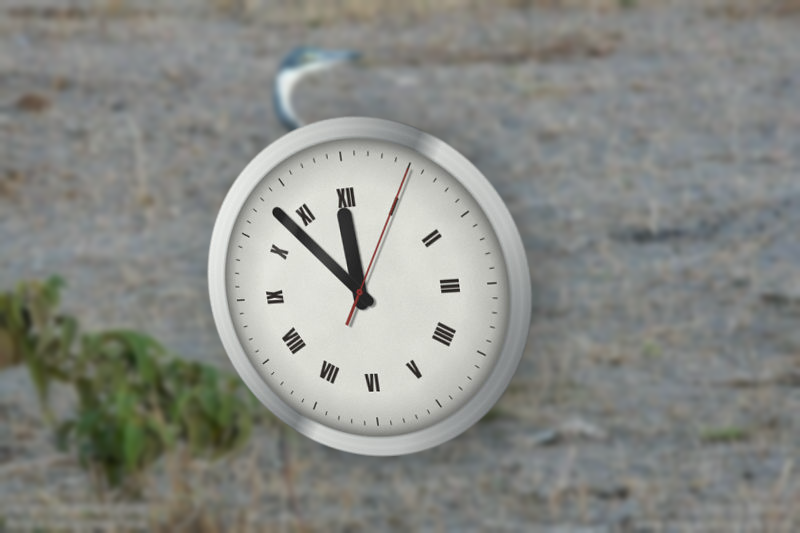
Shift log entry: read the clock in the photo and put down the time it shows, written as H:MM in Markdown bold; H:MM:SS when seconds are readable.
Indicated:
**11:53:05**
